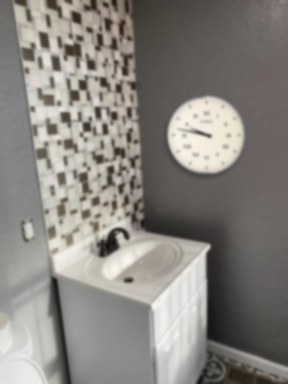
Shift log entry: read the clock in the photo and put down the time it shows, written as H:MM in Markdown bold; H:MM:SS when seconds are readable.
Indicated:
**9:47**
